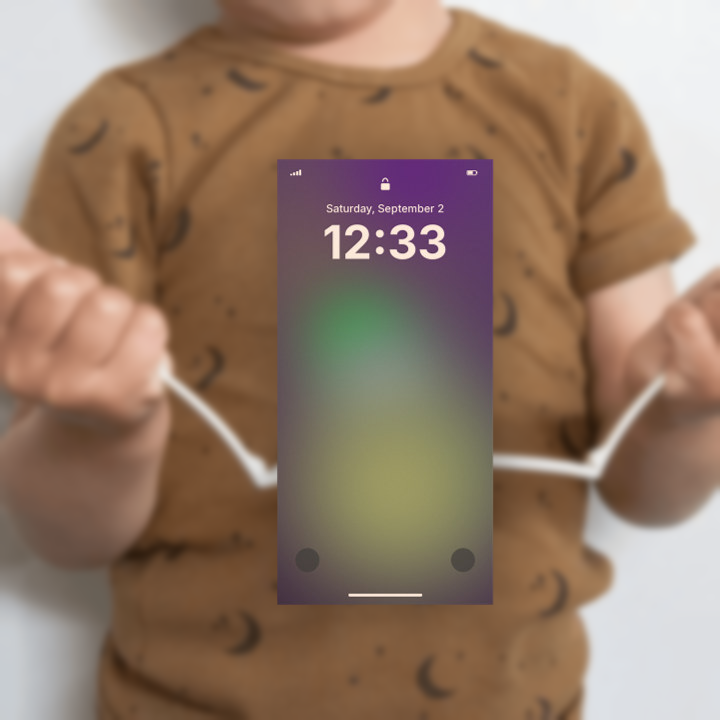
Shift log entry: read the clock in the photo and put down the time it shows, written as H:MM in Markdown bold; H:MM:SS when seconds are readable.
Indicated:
**12:33**
